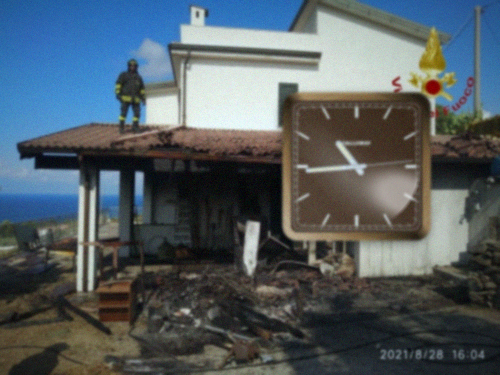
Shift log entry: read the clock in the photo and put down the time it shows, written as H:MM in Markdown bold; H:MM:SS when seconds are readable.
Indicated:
**10:44:14**
